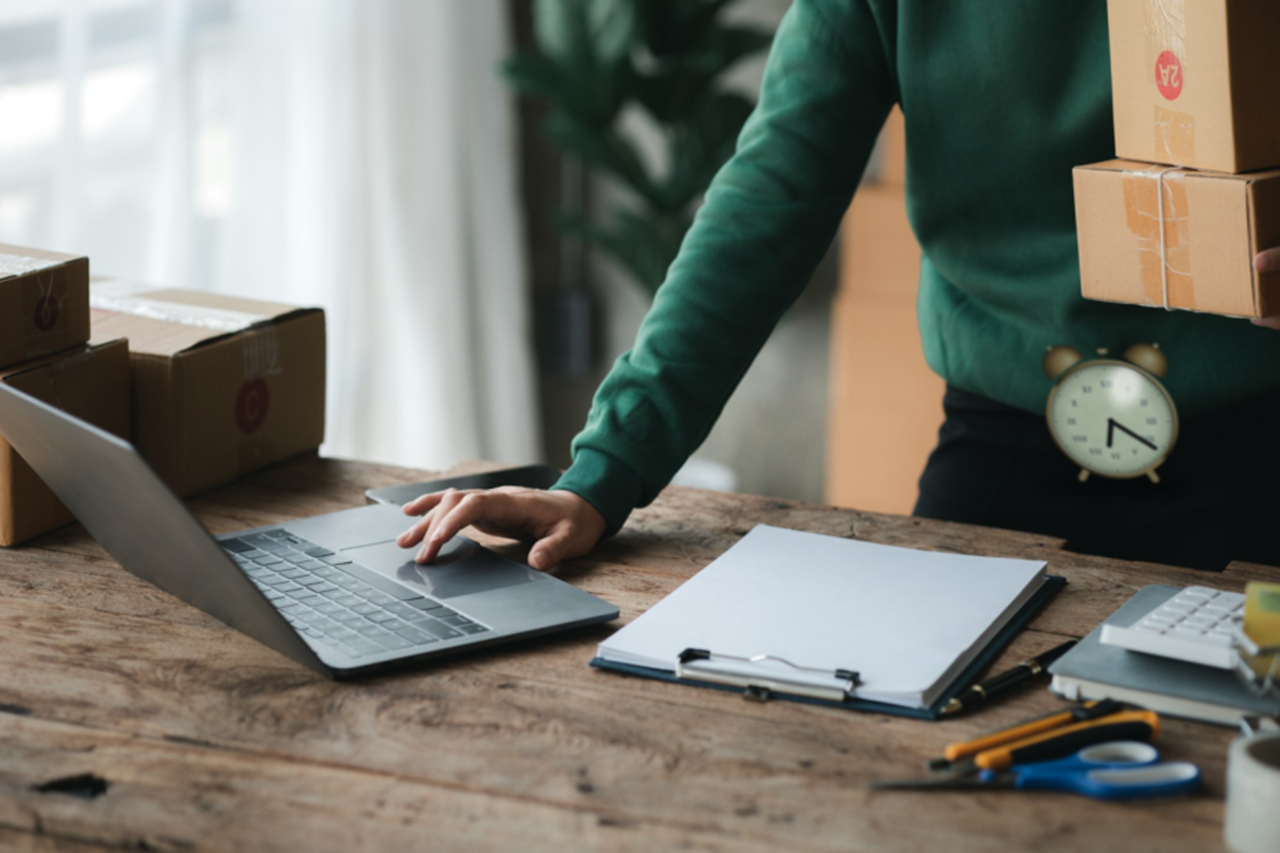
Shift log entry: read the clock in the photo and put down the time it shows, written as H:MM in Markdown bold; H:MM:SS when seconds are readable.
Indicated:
**6:21**
